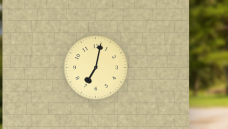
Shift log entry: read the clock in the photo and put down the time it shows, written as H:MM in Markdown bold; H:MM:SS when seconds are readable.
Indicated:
**7:02**
